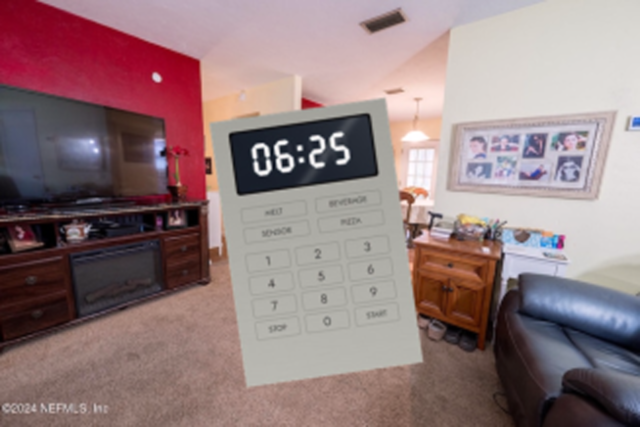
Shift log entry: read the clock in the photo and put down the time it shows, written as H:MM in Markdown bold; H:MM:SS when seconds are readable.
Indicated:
**6:25**
